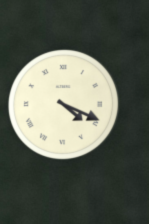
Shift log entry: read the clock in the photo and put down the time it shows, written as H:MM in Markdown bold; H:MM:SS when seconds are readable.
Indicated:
**4:19**
